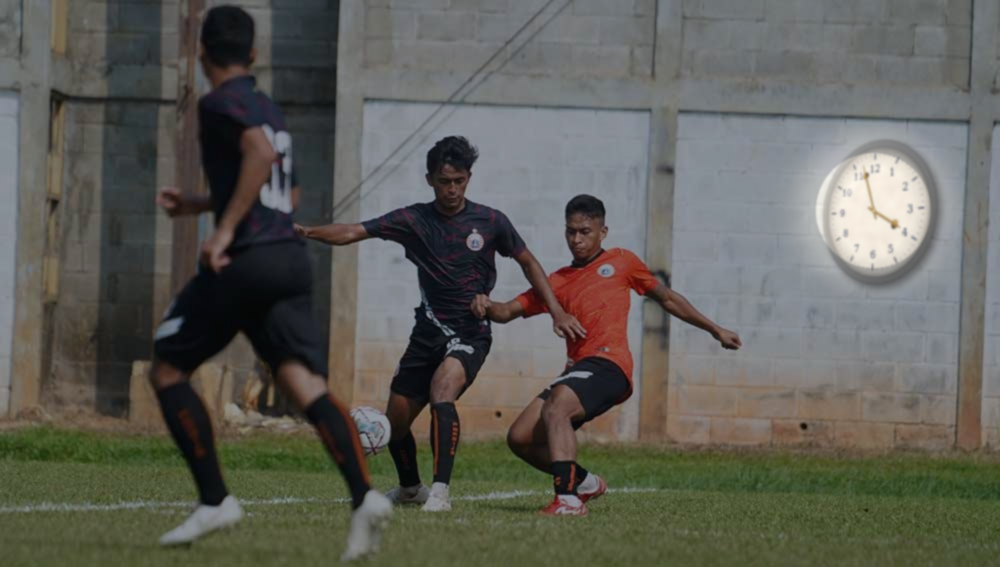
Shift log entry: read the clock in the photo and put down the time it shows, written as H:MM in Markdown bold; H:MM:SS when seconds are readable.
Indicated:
**3:57**
